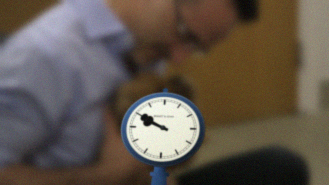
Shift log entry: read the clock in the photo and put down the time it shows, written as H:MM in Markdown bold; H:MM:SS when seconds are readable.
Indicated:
**9:50**
